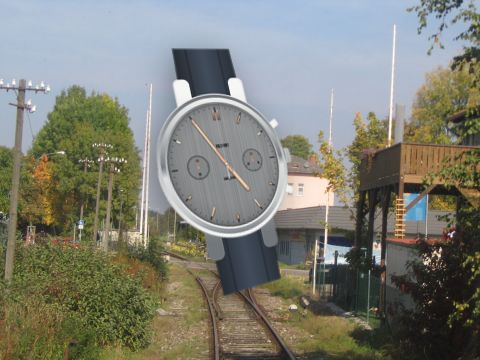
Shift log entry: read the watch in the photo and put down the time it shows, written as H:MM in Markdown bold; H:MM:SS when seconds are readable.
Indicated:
**4:55**
